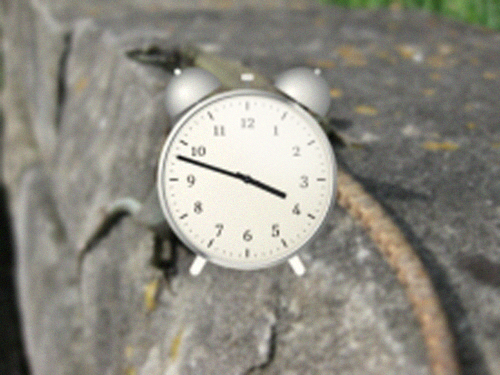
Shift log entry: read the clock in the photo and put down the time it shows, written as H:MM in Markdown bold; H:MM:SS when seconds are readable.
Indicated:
**3:48**
